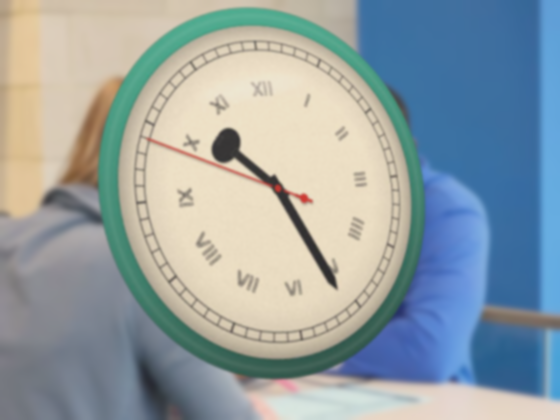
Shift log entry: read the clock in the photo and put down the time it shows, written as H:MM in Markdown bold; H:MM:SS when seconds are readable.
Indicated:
**10:25:49**
